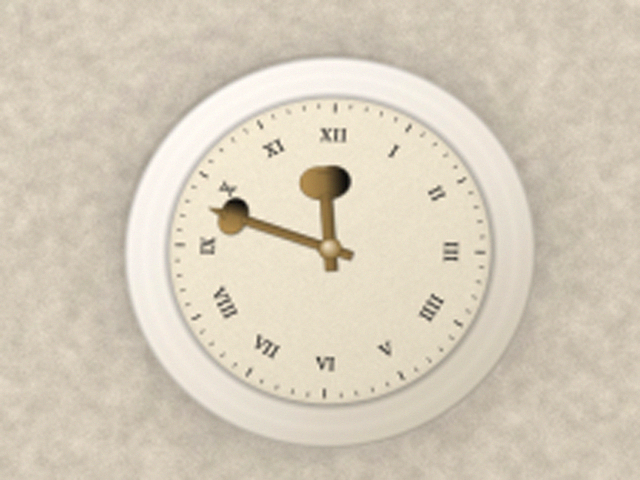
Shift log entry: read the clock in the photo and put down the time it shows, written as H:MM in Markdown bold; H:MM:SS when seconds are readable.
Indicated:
**11:48**
